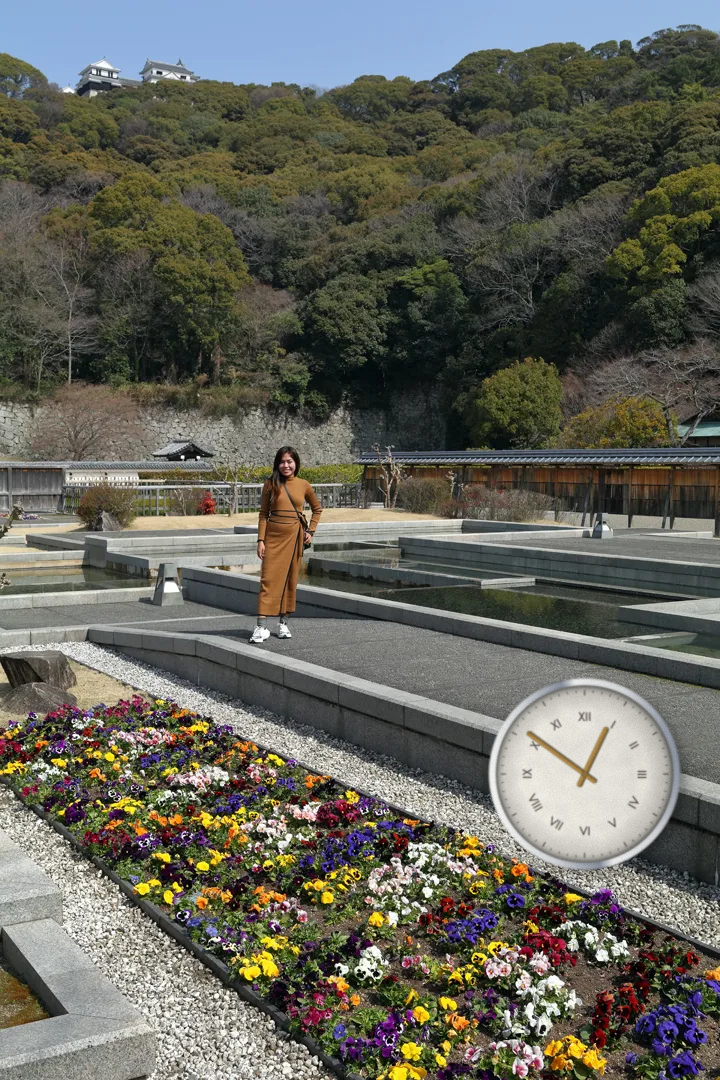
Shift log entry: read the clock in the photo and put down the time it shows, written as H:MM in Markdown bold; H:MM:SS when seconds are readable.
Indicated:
**12:51**
